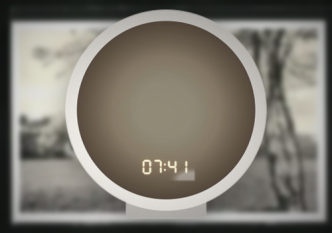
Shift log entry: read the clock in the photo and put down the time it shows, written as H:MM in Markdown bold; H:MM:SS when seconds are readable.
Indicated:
**7:41**
